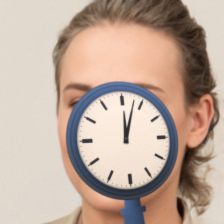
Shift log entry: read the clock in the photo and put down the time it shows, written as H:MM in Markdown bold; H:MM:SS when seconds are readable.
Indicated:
**12:03**
